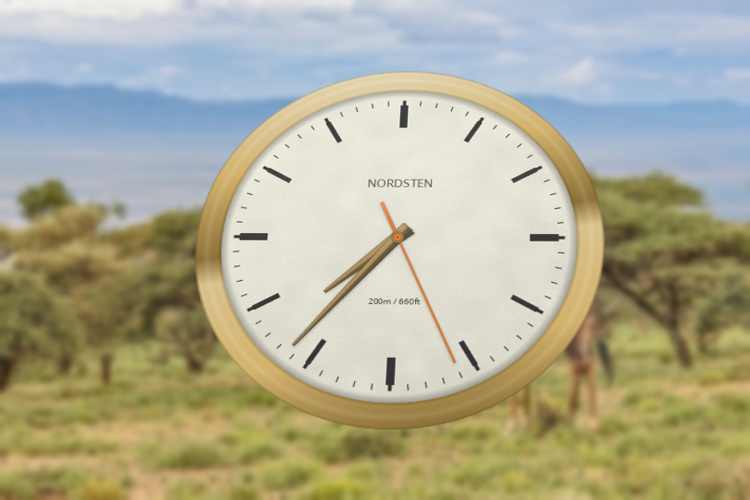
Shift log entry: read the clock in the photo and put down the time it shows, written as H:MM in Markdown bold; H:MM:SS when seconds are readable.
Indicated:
**7:36:26**
